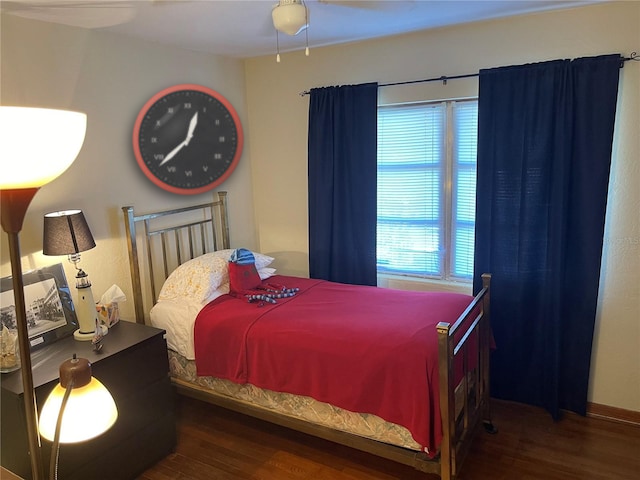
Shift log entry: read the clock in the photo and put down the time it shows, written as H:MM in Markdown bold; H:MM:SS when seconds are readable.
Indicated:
**12:38**
